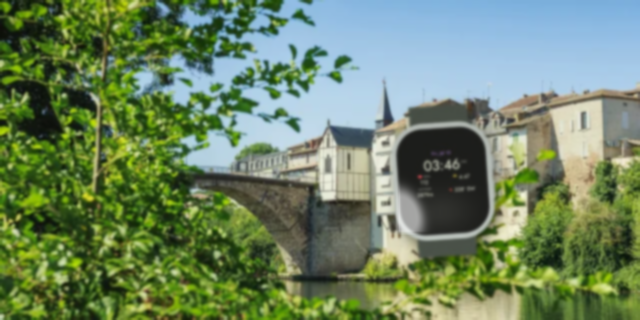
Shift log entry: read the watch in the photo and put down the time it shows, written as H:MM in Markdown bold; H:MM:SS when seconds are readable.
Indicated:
**3:46**
